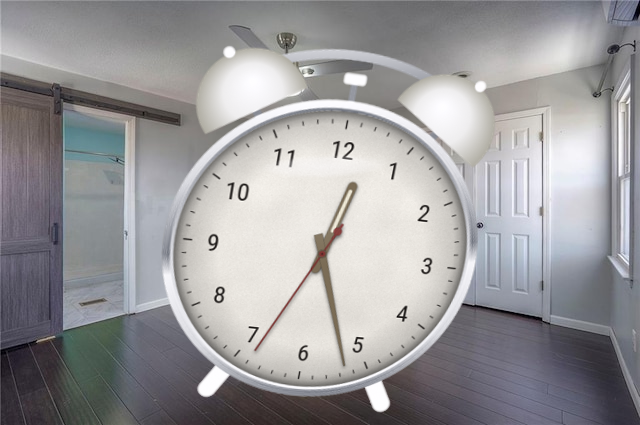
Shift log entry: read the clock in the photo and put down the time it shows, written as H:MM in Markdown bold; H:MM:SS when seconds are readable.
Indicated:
**12:26:34**
